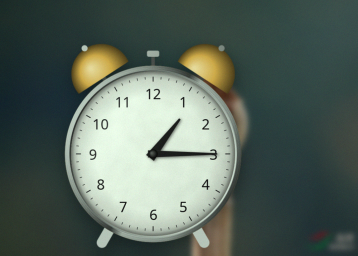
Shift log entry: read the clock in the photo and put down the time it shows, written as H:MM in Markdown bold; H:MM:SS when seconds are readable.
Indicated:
**1:15**
